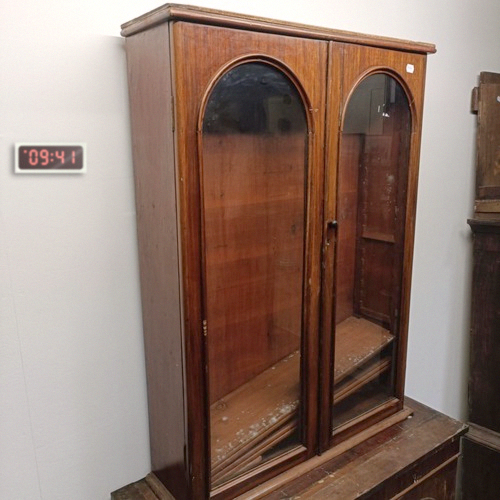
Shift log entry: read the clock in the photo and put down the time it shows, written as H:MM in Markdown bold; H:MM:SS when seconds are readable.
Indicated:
**9:41**
